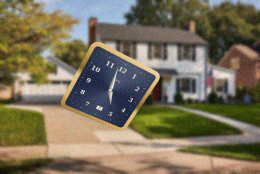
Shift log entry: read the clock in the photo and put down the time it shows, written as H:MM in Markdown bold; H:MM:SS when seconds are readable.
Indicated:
**4:58**
